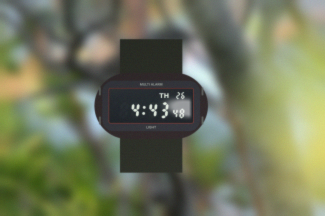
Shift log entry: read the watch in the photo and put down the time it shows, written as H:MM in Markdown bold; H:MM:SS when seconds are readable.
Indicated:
**4:43:48**
